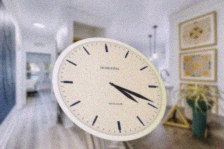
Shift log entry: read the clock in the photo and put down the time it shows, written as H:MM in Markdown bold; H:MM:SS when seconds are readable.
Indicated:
**4:19**
